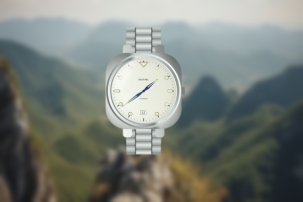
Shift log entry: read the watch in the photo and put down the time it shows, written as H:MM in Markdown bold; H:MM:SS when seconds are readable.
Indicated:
**1:39**
